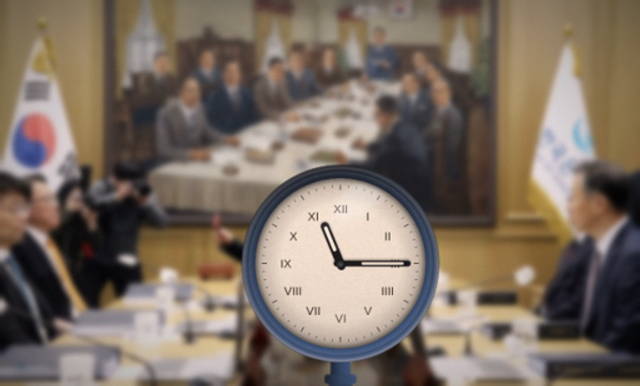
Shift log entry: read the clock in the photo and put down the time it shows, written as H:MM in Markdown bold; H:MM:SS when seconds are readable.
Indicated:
**11:15**
